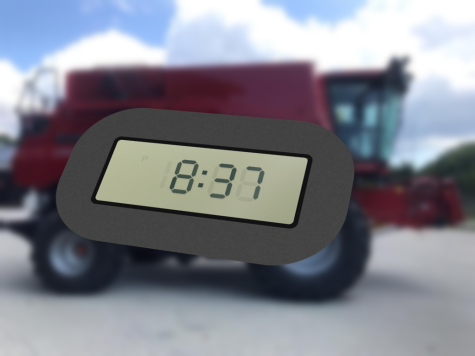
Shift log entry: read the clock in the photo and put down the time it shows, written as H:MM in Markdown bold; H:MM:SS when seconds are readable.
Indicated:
**8:37**
